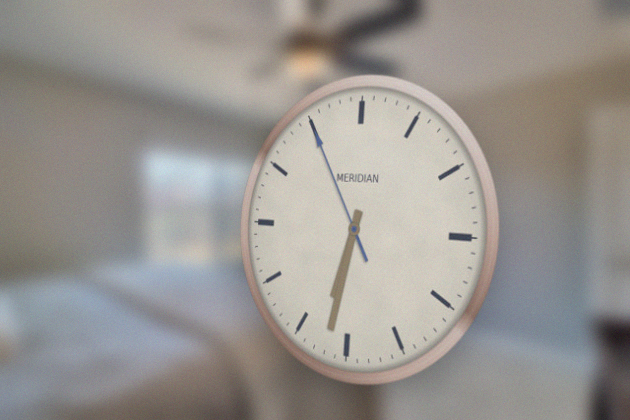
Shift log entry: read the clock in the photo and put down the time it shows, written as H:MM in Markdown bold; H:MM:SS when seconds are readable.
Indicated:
**6:31:55**
